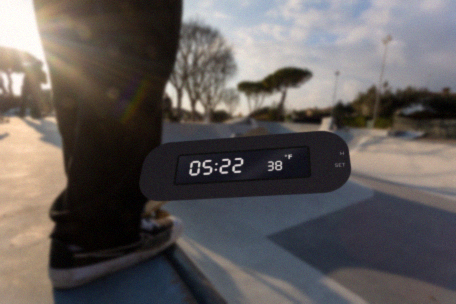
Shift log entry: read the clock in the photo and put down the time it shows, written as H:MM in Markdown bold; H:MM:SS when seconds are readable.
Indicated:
**5:22**
